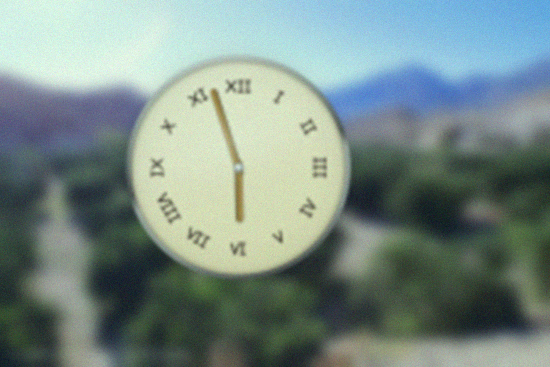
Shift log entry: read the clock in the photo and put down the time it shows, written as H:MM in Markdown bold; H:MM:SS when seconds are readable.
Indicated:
**5:57**
